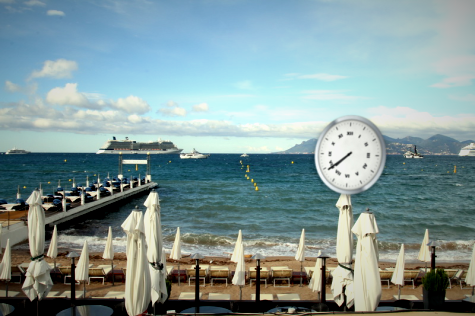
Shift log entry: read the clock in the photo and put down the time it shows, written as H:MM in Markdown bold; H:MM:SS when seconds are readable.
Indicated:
**7:39**
